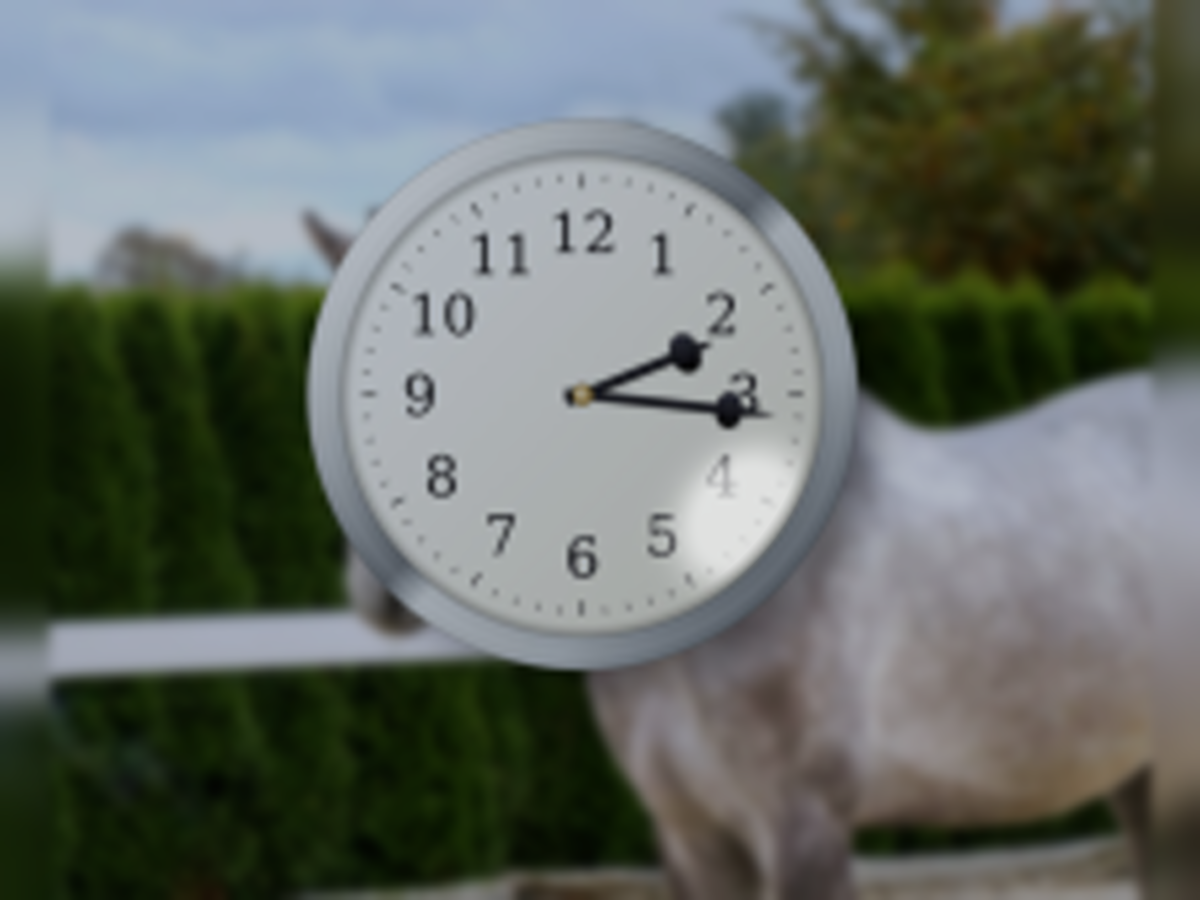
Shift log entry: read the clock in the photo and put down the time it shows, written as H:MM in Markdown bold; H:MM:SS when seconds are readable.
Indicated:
**2:16**
